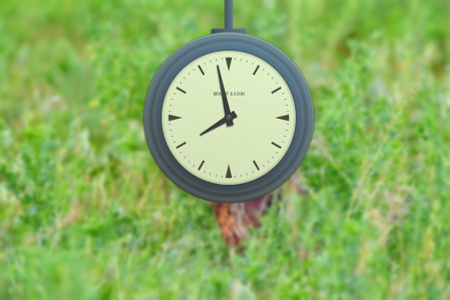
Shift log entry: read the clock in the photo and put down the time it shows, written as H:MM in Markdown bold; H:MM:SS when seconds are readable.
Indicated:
**7:58**
